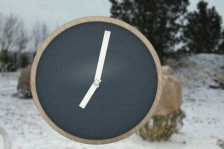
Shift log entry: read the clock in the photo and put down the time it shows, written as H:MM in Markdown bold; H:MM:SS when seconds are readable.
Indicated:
**7:02**
